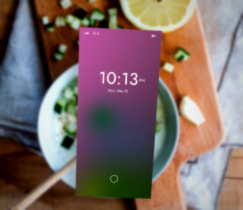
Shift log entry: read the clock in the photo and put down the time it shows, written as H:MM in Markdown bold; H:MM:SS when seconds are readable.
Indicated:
**10:13**
